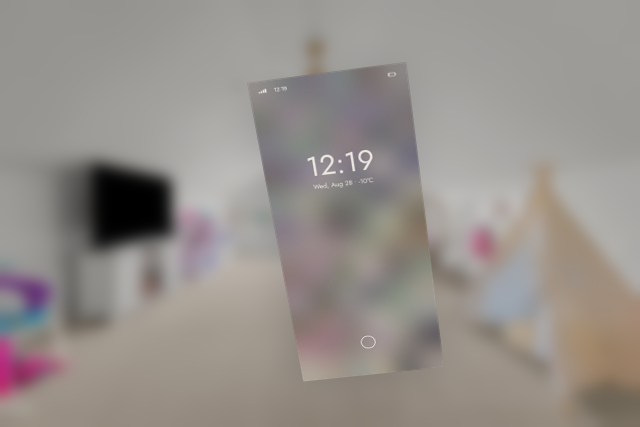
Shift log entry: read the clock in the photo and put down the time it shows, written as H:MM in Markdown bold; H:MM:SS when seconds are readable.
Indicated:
**12:19**
